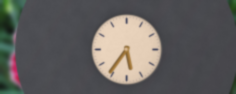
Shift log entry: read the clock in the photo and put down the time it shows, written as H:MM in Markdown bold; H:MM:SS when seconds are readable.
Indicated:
**5:36**
